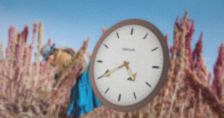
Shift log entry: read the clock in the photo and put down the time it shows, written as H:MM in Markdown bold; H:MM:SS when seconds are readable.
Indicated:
**4:40**
